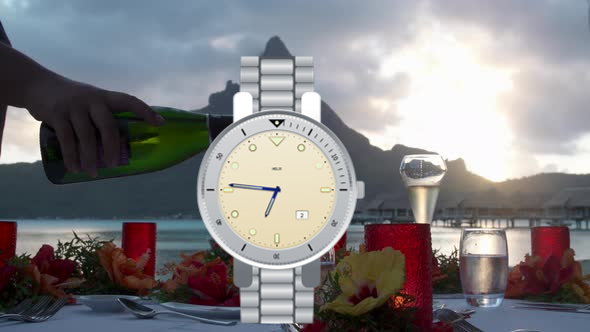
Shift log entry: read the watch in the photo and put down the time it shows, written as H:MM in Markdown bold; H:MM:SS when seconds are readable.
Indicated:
**6:46**
